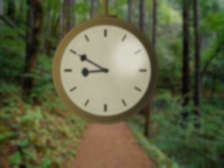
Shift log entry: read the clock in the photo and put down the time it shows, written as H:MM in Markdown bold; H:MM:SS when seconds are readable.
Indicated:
**8:50**
